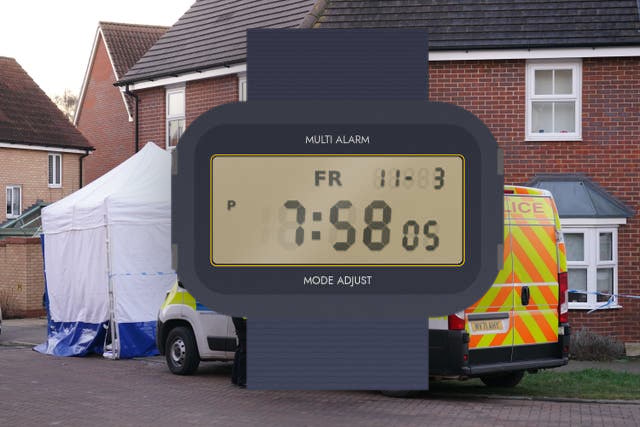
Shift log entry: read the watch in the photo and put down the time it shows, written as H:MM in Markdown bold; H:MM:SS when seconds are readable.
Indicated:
**7:58:05**
